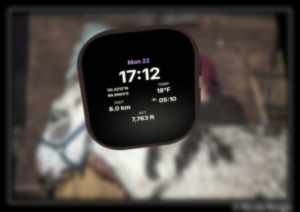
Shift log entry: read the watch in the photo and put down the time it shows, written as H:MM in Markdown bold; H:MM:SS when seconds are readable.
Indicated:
**17:12**
